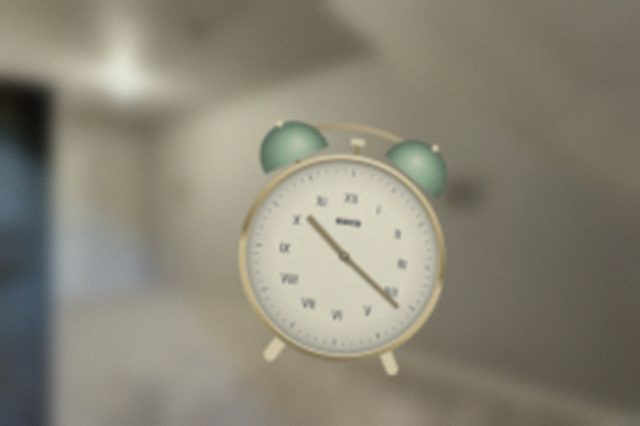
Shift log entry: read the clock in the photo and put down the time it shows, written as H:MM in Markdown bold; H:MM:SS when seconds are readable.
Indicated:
**10:21**
